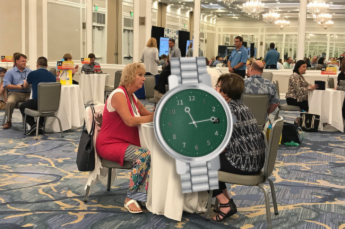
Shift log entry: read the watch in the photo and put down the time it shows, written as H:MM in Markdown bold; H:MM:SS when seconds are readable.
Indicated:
**11:14**
